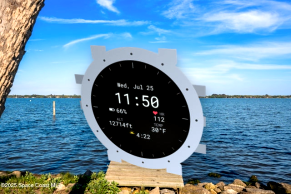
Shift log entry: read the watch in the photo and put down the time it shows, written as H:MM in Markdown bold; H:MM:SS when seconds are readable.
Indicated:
**11:50**
